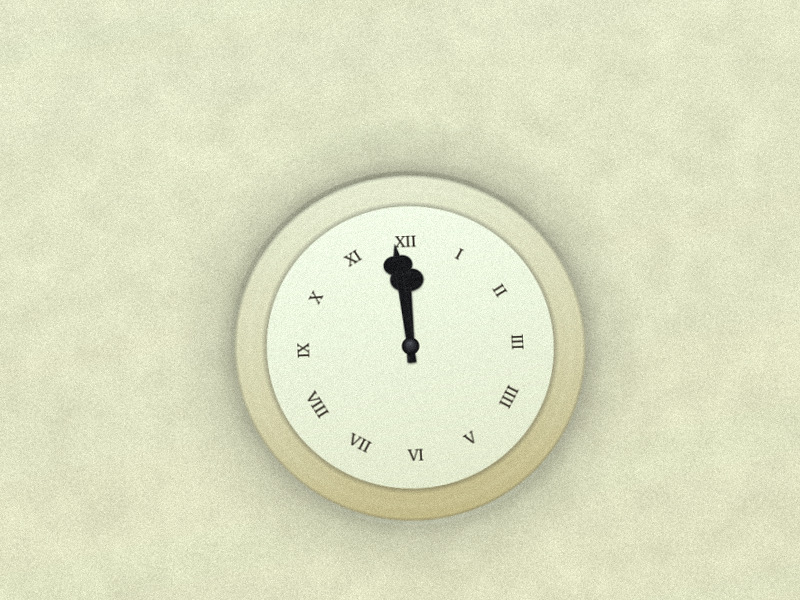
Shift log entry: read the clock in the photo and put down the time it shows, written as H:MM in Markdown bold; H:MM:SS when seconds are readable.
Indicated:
**11:59**
